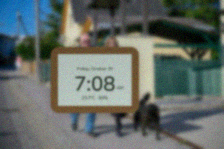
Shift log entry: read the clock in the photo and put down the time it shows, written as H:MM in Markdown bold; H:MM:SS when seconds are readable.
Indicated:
**7:08**
